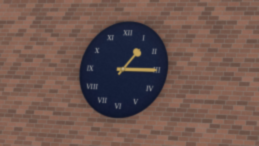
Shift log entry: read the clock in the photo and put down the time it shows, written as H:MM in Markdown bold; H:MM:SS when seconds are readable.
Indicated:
**1:15**
